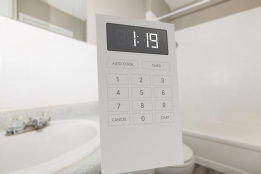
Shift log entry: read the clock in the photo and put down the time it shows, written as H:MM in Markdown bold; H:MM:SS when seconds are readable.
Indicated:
**1:19**
